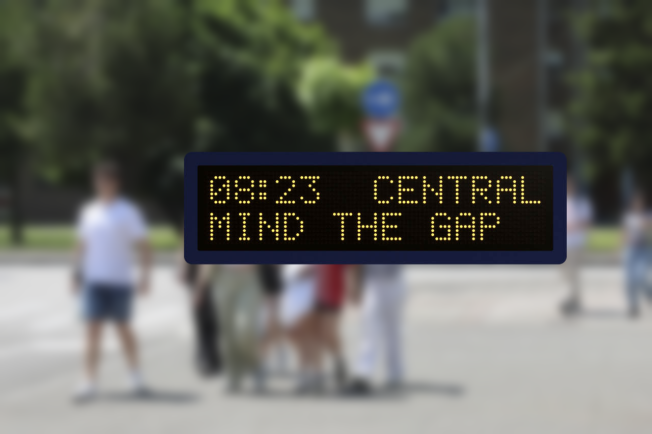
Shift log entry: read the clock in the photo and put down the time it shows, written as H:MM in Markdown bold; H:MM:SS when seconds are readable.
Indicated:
**8:23**
